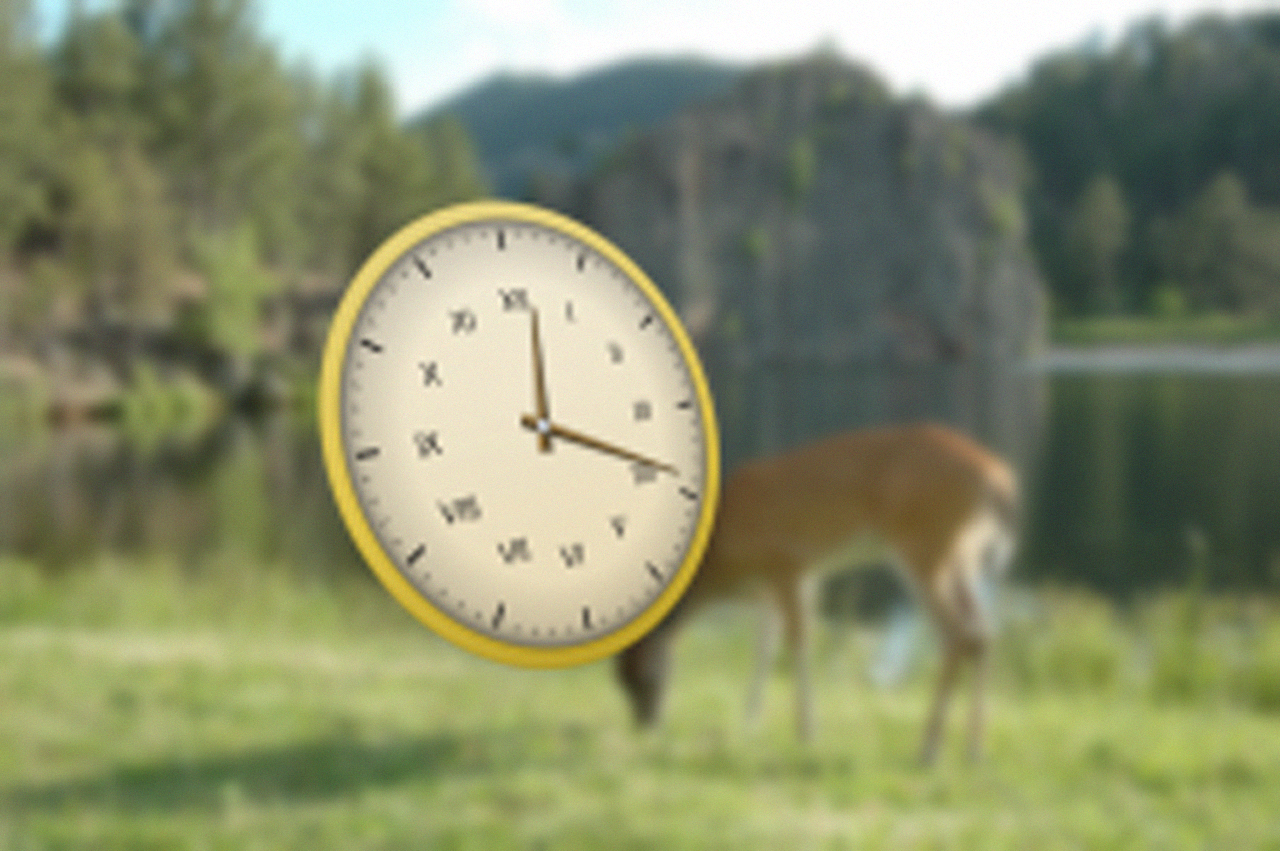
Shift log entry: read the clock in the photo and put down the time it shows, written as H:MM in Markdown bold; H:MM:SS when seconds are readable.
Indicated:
**12:19**
